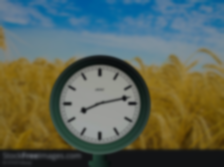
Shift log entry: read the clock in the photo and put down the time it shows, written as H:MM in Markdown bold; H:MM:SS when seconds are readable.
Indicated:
**8:13**
